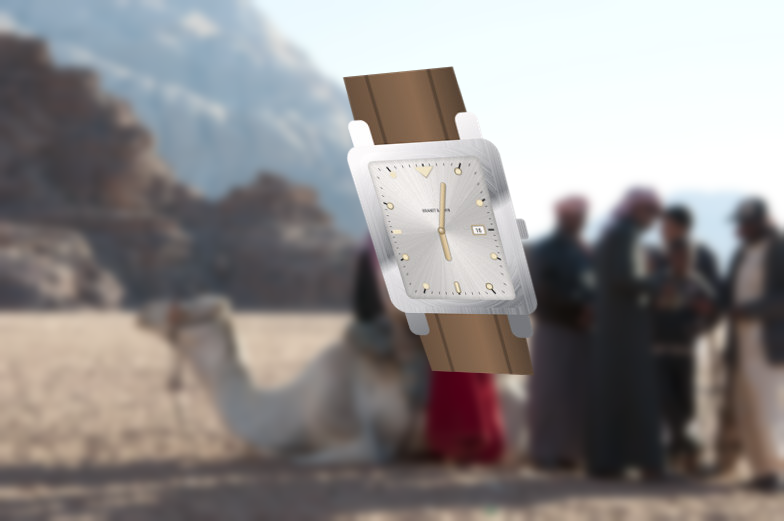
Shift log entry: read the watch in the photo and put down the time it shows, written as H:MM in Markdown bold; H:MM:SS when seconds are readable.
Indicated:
**6:03**
